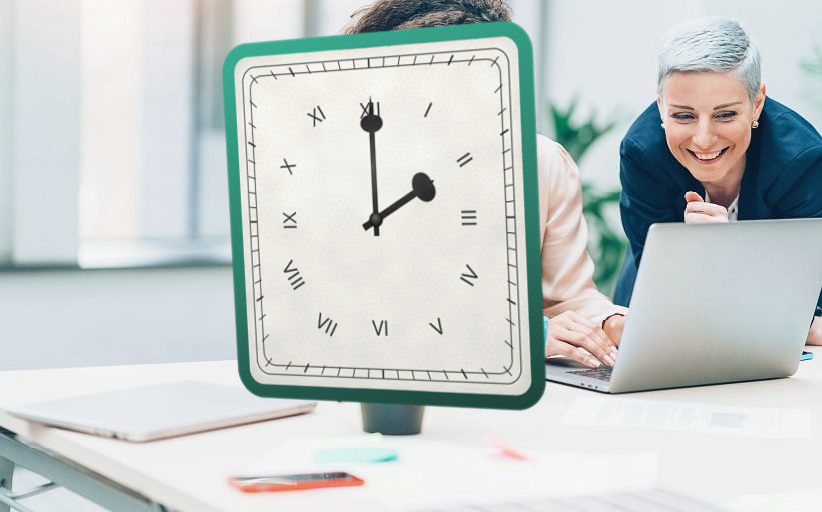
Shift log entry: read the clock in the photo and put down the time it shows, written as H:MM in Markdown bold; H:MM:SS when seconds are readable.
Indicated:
**2:00**
